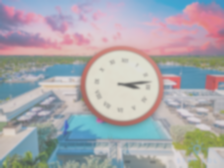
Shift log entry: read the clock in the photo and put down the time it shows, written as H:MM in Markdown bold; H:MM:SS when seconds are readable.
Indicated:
**3:13**
